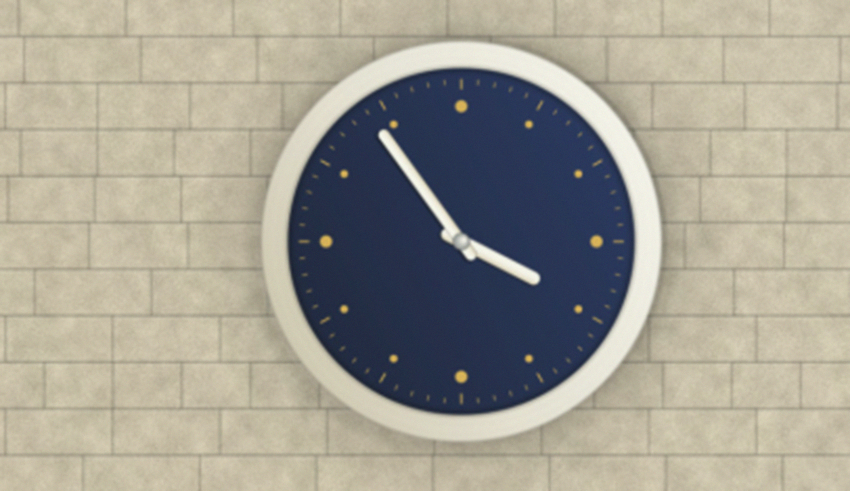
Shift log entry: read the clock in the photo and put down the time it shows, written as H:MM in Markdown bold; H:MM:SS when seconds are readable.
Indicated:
**3:54**
